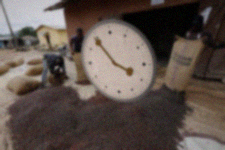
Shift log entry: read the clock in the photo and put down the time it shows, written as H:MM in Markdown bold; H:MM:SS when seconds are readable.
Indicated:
**3:54**
